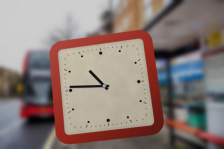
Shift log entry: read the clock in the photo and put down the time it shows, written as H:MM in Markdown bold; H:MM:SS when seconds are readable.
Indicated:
**10:46**
